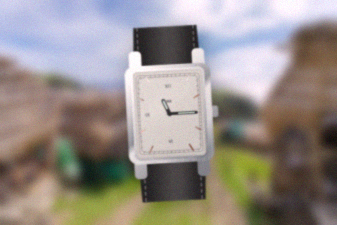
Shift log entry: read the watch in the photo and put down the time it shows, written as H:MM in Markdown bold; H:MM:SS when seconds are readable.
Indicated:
**11:15**
